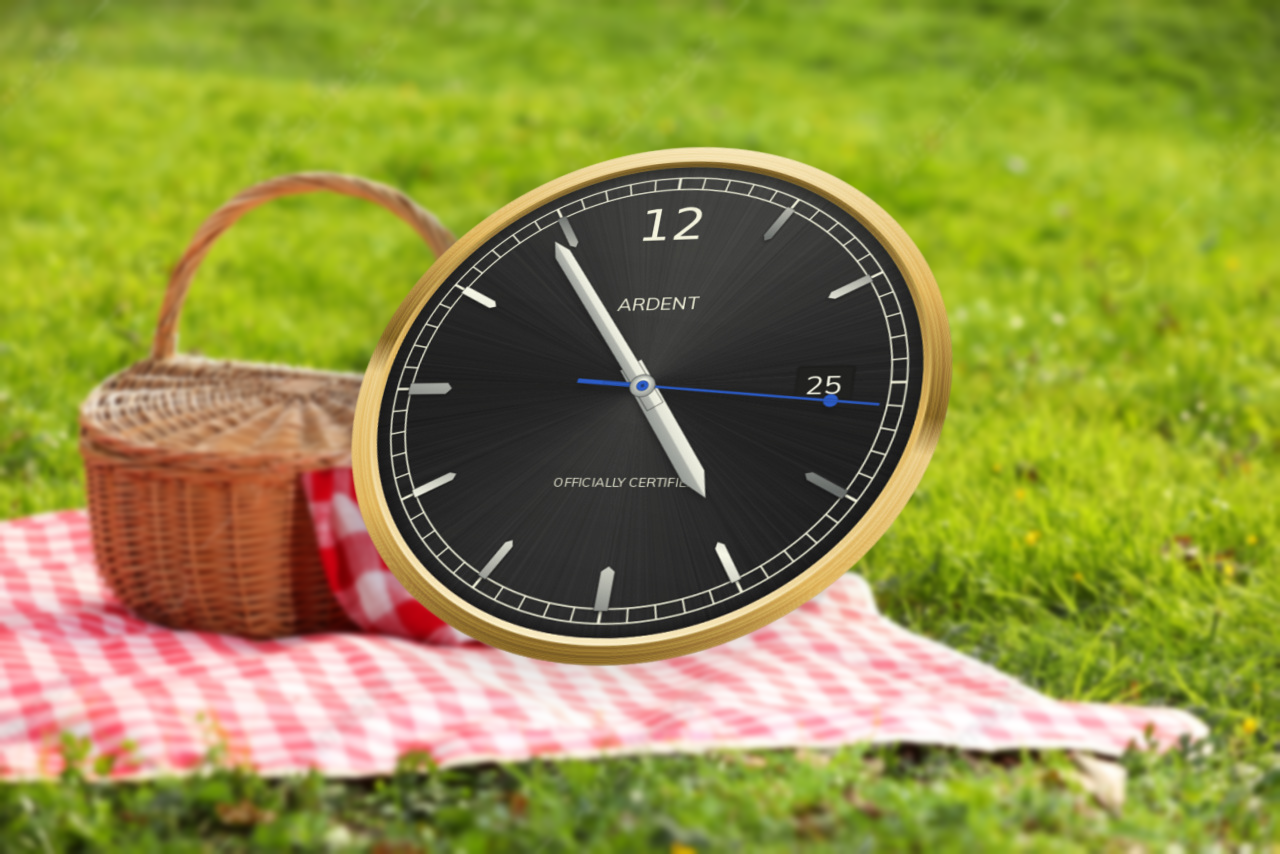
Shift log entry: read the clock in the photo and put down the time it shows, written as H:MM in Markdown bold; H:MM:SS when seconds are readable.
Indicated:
**4:54:16**
